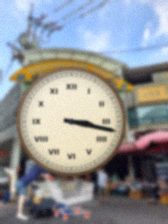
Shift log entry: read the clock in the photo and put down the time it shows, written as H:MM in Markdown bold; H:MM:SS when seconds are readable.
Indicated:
**3:17**
